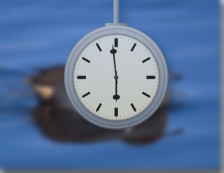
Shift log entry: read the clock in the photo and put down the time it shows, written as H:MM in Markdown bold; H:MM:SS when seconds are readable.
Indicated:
**5:59**
